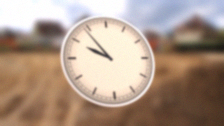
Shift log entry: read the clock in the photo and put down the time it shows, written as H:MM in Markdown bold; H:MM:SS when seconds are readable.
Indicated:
**9:54**
